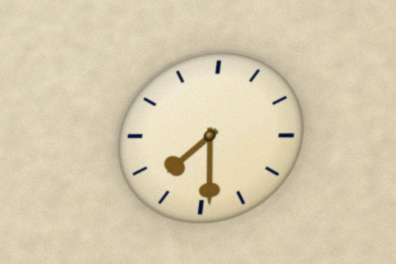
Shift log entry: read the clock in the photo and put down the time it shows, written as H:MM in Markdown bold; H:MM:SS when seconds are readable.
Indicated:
**7:29**
